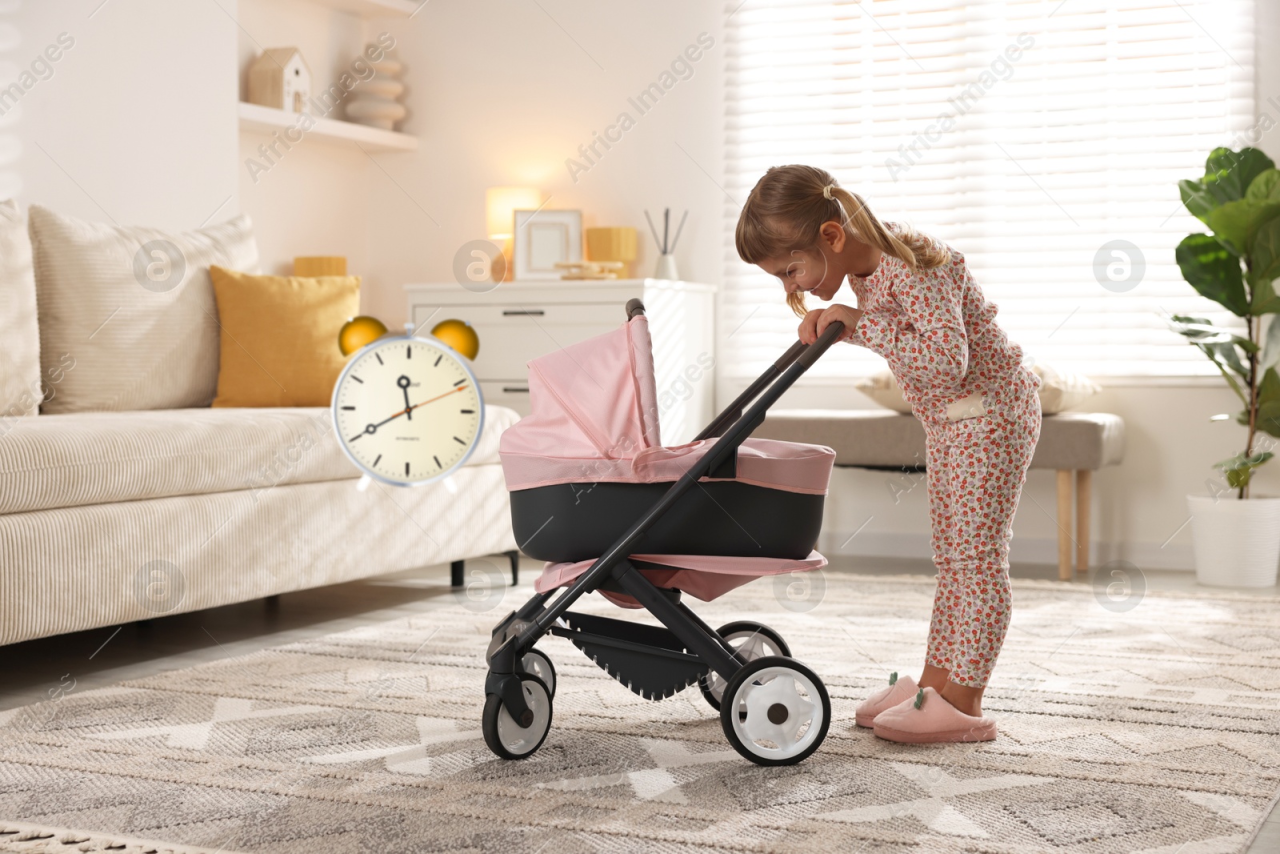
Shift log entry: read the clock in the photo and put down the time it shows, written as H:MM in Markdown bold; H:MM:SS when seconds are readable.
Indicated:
**11:40:11**
